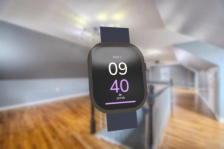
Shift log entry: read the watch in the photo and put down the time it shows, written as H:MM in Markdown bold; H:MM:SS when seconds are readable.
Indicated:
**9:40**
